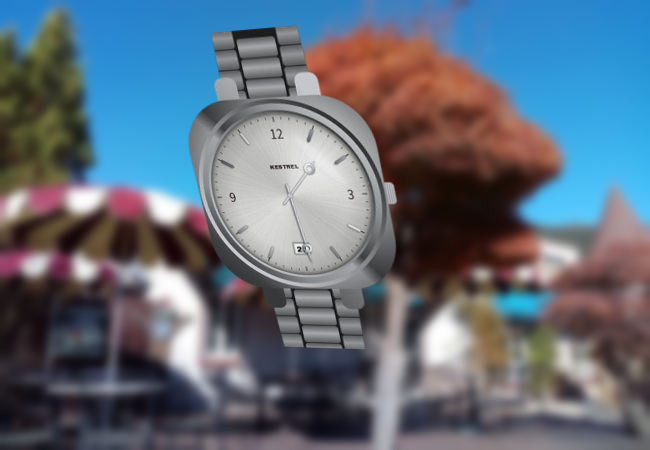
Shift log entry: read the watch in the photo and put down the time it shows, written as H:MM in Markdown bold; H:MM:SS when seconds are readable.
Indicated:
**1:29**
